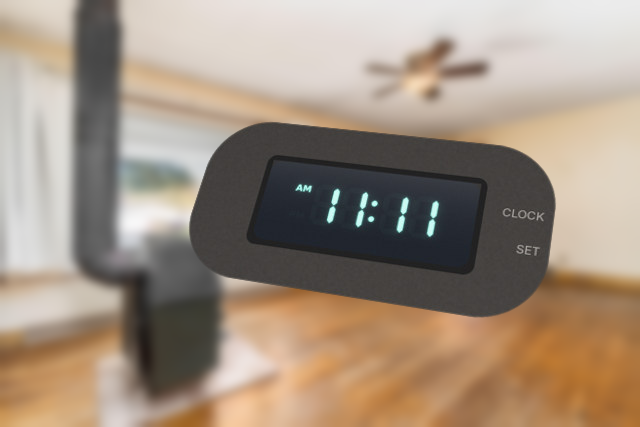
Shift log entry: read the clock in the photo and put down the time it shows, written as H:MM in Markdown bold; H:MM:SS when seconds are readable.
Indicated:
**11:11**
